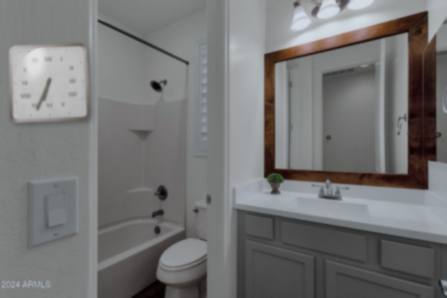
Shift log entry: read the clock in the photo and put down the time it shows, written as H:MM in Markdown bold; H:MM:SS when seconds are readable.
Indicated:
**6:34**
